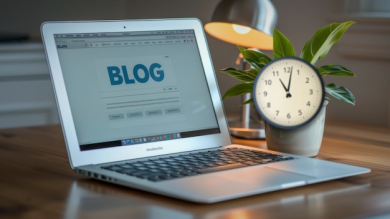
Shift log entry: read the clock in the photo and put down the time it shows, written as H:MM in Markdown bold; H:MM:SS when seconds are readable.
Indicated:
**11:02**
